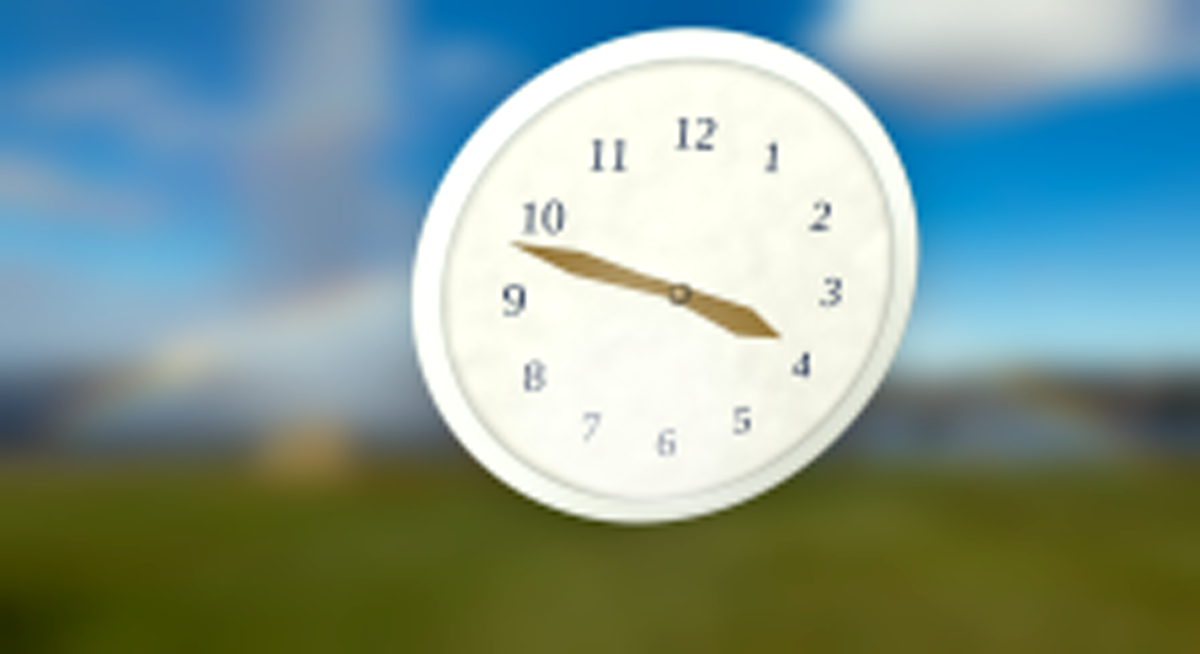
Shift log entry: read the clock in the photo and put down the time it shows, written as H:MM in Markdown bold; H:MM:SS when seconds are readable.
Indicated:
**3:48**
